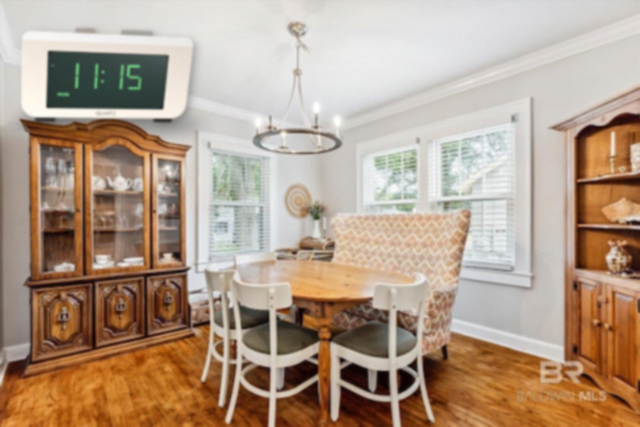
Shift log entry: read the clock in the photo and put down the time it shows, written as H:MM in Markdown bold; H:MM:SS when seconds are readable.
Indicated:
**11:15**
